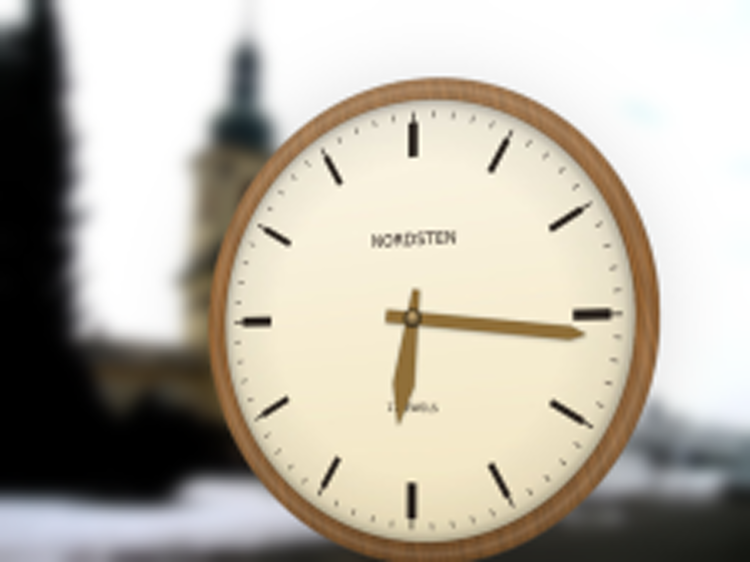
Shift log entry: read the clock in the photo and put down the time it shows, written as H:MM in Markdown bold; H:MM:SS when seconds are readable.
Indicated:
**6:16**
